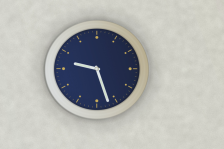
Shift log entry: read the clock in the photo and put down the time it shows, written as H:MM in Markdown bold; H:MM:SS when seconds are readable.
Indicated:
**9:27**
